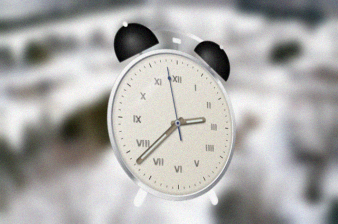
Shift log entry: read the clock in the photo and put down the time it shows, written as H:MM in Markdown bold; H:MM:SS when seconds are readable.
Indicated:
**2:37:58**
